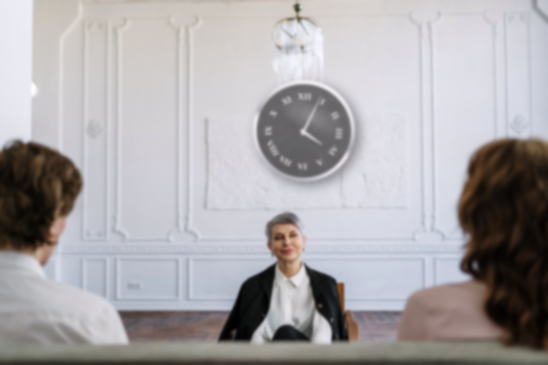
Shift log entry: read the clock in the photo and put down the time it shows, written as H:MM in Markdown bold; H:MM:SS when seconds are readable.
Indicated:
**4:04**
